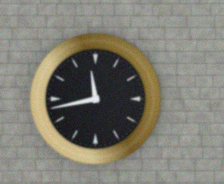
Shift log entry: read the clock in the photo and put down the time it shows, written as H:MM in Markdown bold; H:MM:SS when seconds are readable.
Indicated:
**11:43**
